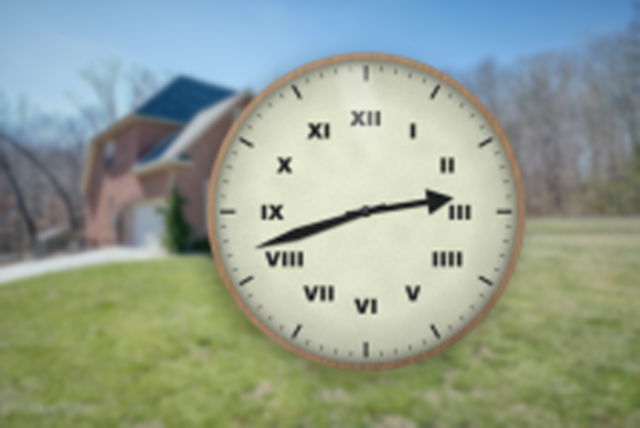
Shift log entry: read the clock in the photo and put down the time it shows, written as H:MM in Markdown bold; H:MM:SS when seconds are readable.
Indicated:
**2:42**
